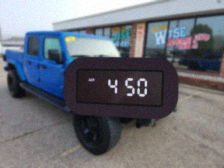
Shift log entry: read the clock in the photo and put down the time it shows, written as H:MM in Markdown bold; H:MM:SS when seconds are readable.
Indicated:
**4:50**
